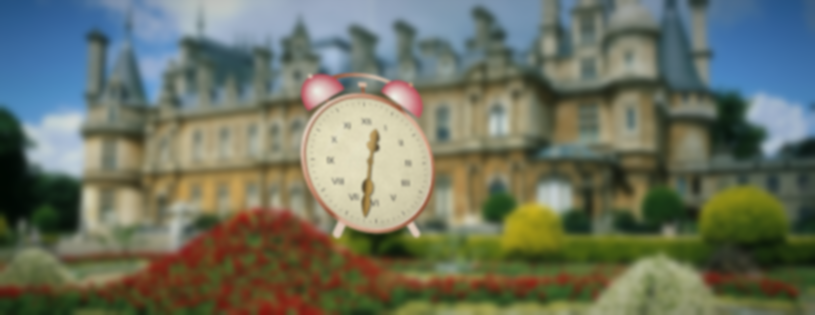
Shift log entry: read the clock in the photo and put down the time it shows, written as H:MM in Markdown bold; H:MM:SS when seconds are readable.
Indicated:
**12:32**
